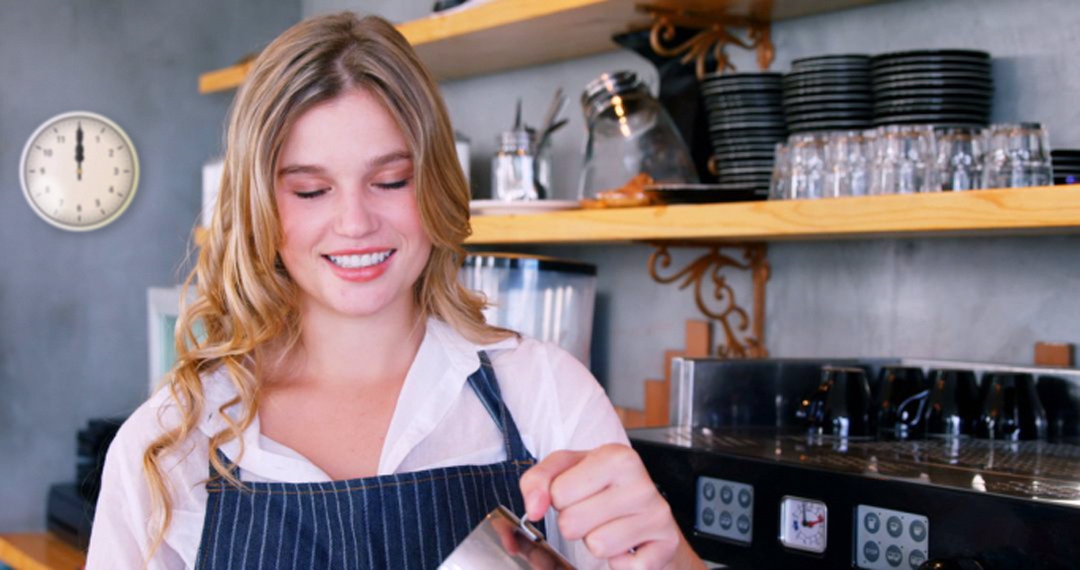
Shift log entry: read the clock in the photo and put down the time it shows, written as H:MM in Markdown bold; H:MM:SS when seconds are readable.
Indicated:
**12:00**
